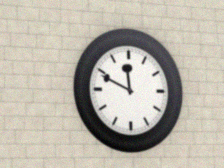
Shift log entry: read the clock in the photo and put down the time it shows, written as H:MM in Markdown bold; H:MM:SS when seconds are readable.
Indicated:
**11:49**
